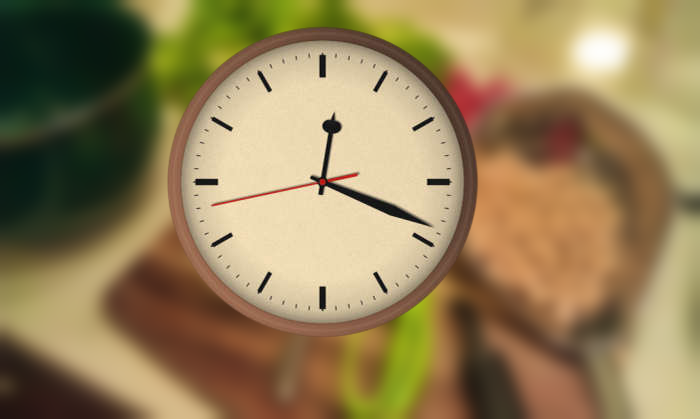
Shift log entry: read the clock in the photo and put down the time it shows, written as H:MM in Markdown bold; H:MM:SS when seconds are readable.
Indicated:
**12:18:43**
